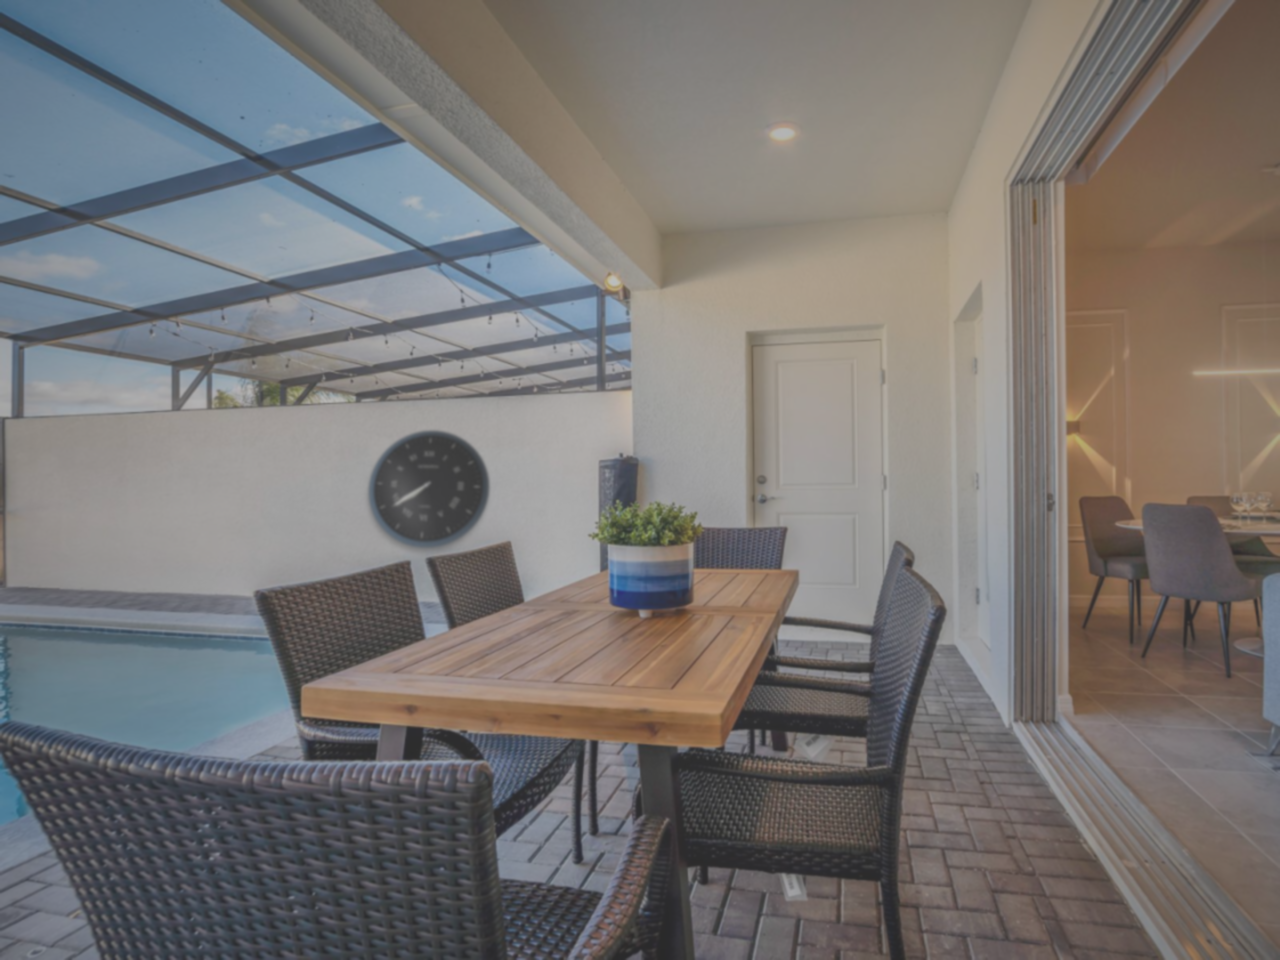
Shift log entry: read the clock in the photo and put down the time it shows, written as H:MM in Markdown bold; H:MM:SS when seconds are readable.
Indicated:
**7:39**
